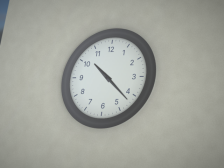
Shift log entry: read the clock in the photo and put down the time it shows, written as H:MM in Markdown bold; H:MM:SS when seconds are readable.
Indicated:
**10:22**
